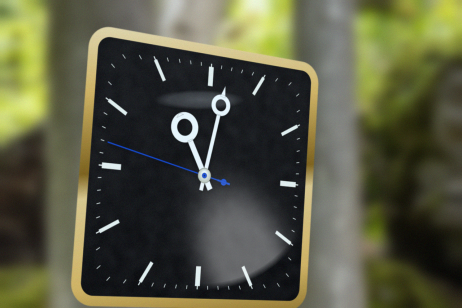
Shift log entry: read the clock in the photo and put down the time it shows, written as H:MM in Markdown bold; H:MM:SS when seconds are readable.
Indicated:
**11:01:47**
